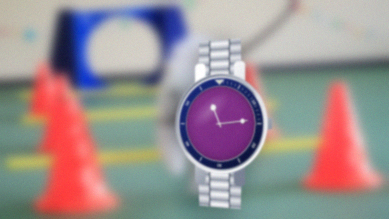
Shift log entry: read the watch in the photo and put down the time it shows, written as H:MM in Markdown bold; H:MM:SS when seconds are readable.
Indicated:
**11:14**
